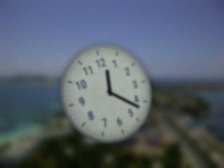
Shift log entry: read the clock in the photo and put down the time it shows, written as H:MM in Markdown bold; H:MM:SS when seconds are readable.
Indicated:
**12:22**
